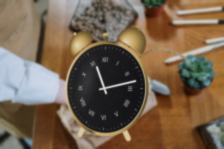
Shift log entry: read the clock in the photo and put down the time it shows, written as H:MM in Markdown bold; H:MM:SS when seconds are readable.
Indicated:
**11:13**
